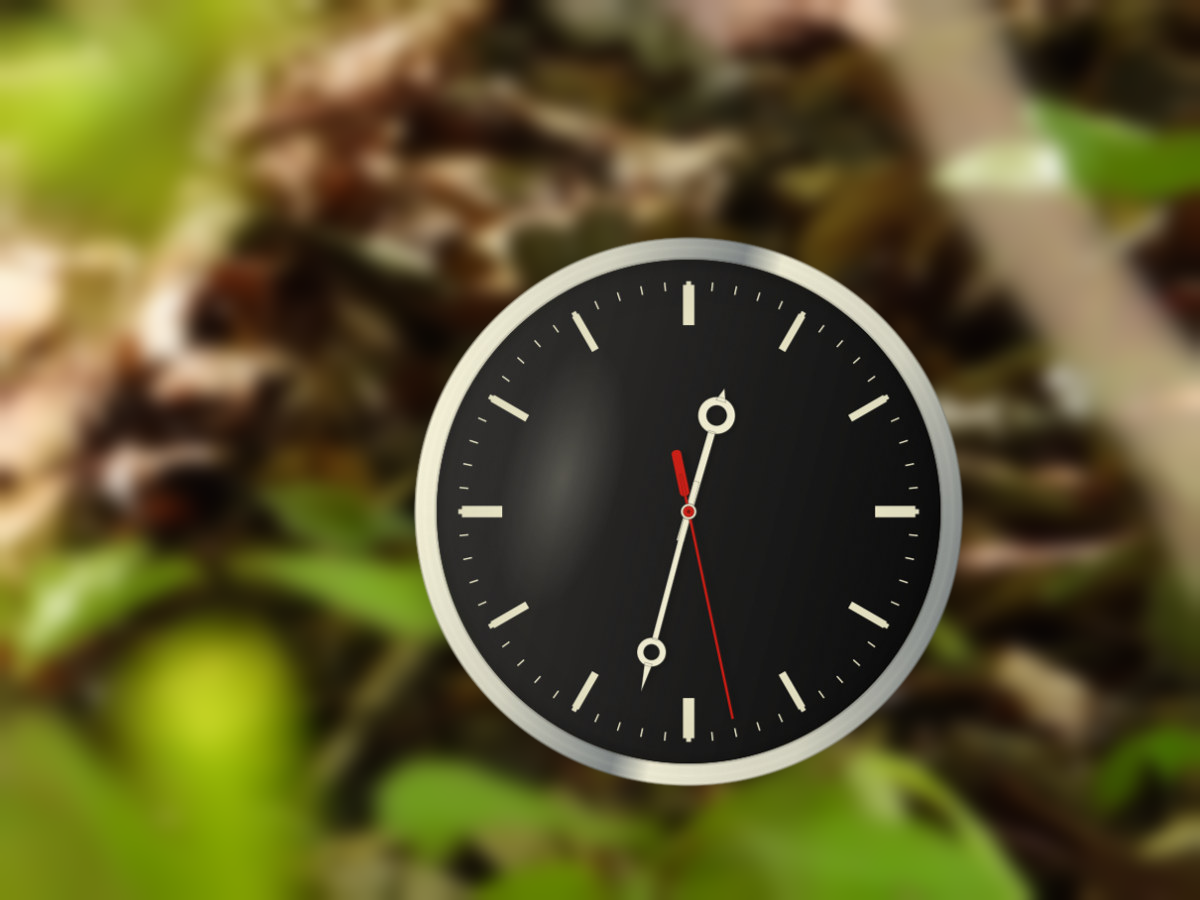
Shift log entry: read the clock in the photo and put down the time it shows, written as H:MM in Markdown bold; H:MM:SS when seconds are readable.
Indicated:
**12:32:28**
